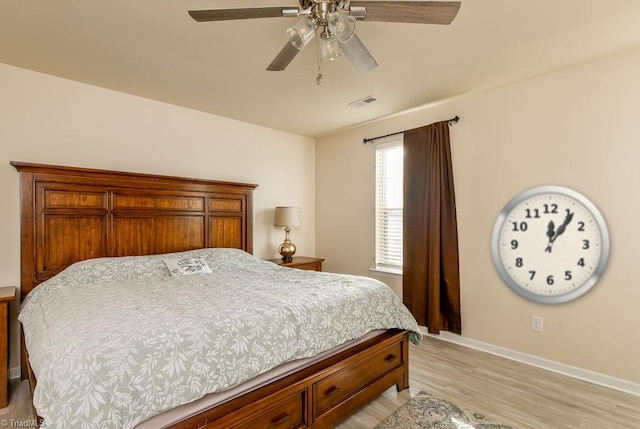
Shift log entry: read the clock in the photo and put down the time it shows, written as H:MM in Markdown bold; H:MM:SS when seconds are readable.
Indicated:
**12:06**
